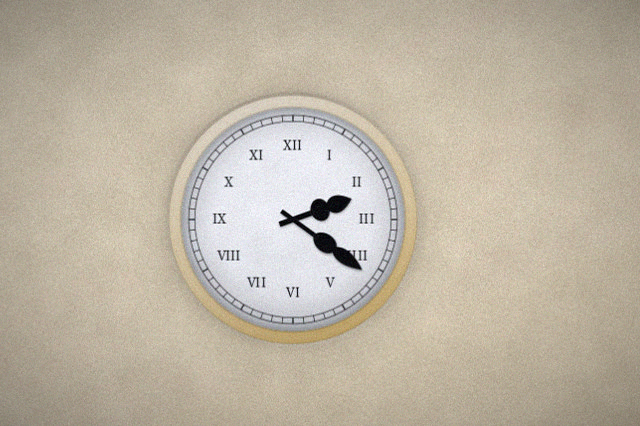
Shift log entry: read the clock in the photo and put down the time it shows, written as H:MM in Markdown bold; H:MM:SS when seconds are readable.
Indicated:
**2:21**
